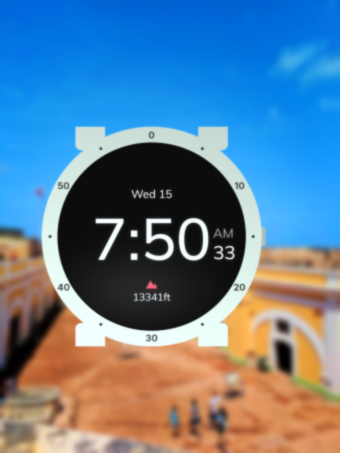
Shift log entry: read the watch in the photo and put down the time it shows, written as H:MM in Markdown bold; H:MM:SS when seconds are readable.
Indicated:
**7:50:33**
